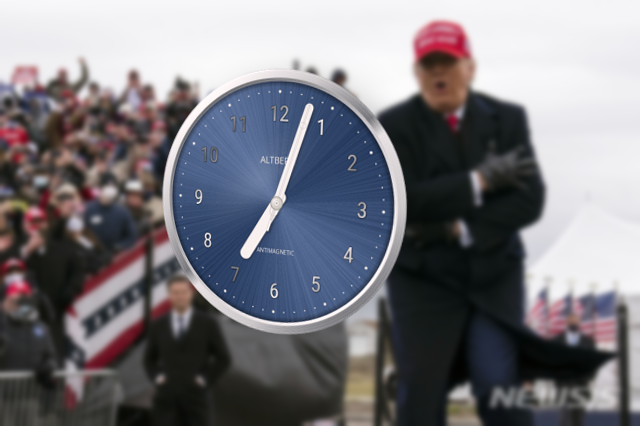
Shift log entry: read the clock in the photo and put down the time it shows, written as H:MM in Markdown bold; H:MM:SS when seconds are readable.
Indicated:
**7:03:03**
